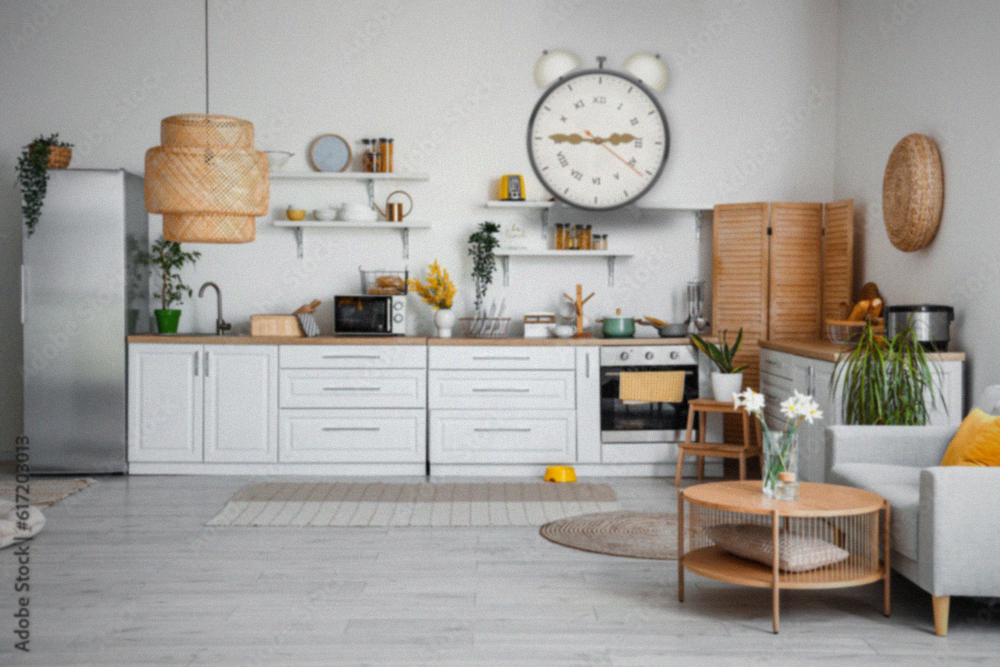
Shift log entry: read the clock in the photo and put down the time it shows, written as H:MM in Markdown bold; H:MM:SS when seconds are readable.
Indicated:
**2:45:21**
